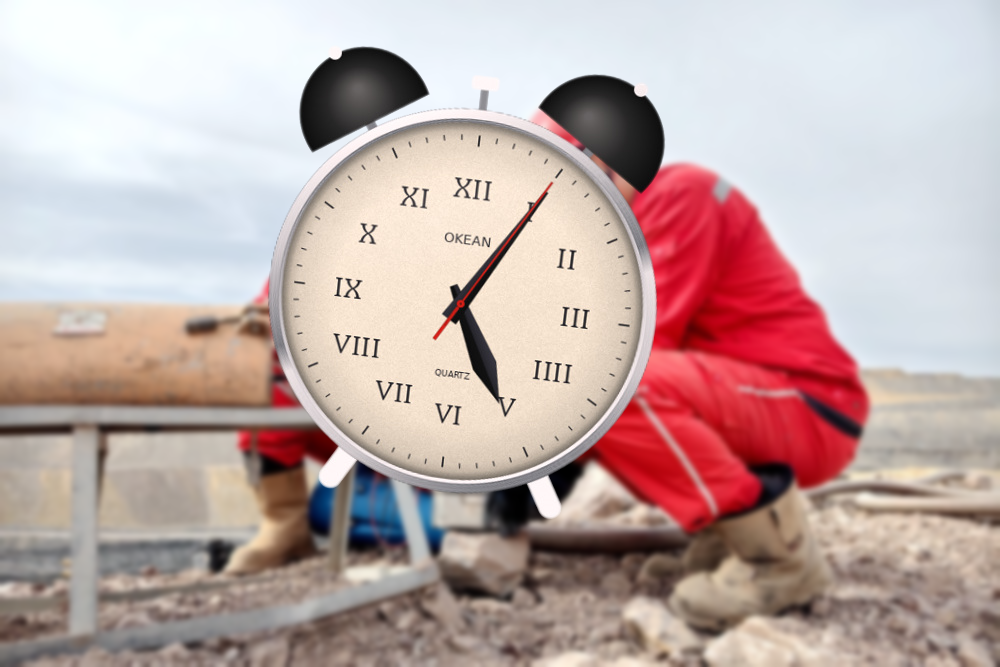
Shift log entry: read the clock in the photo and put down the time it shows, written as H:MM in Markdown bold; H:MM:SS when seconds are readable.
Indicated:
**5:05:05**
